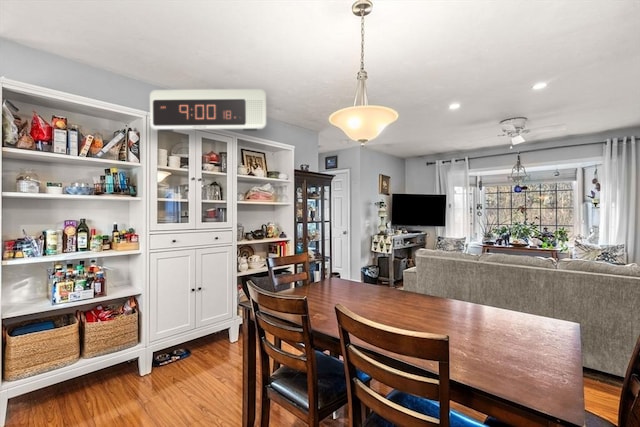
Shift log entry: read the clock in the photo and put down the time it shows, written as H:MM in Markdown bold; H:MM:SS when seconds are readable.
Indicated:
**9:00**
